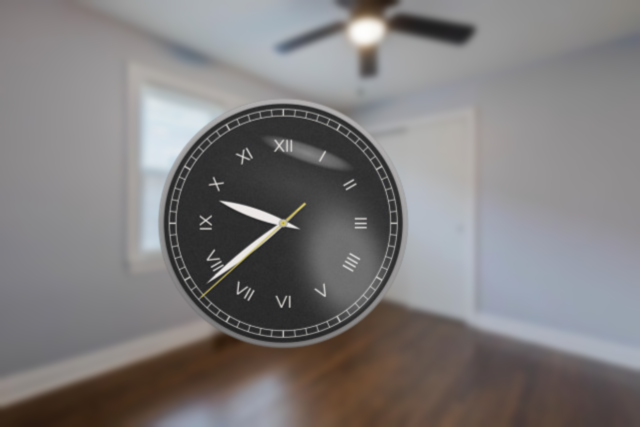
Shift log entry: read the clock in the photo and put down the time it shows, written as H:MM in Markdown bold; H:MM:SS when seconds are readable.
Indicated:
**9:38:38**
